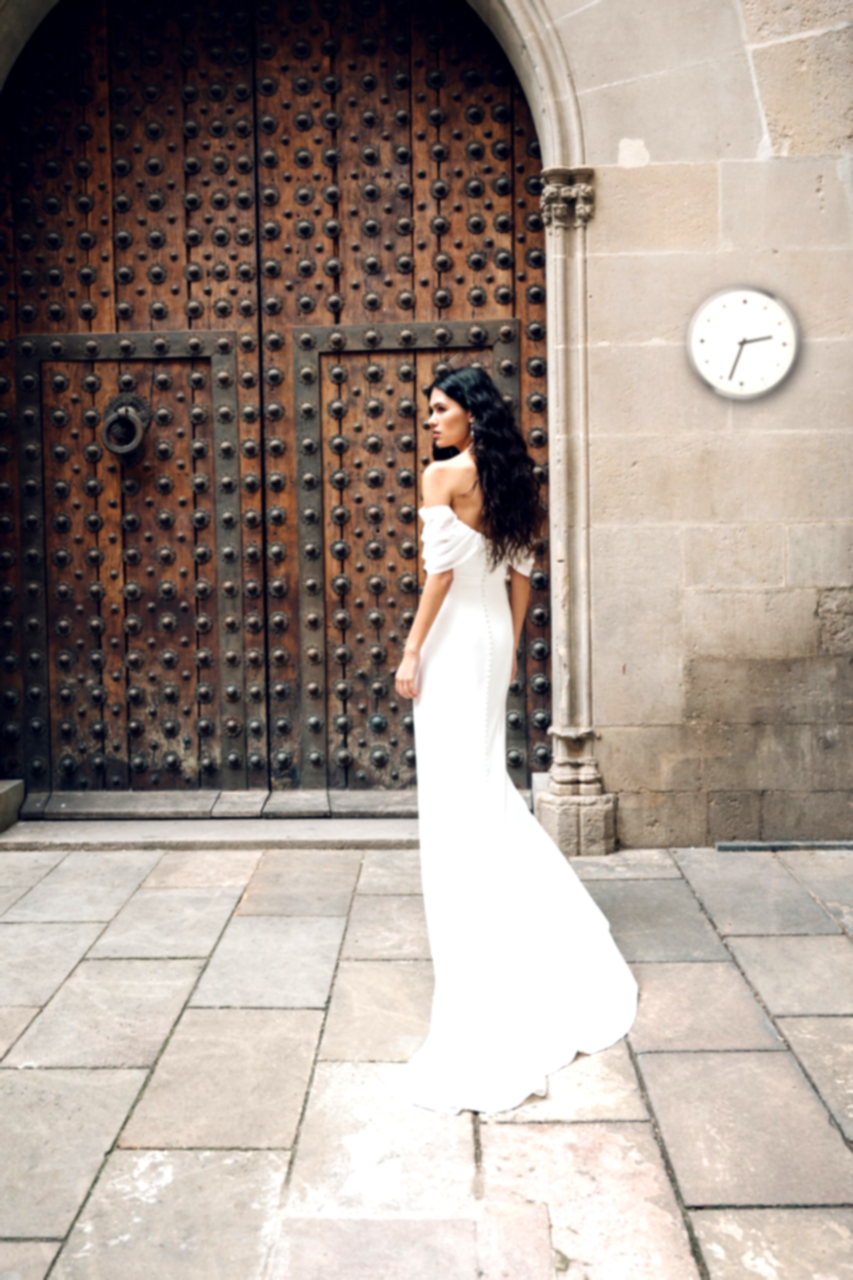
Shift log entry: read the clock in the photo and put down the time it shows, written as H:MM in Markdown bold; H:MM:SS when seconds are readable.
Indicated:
**2:33**
